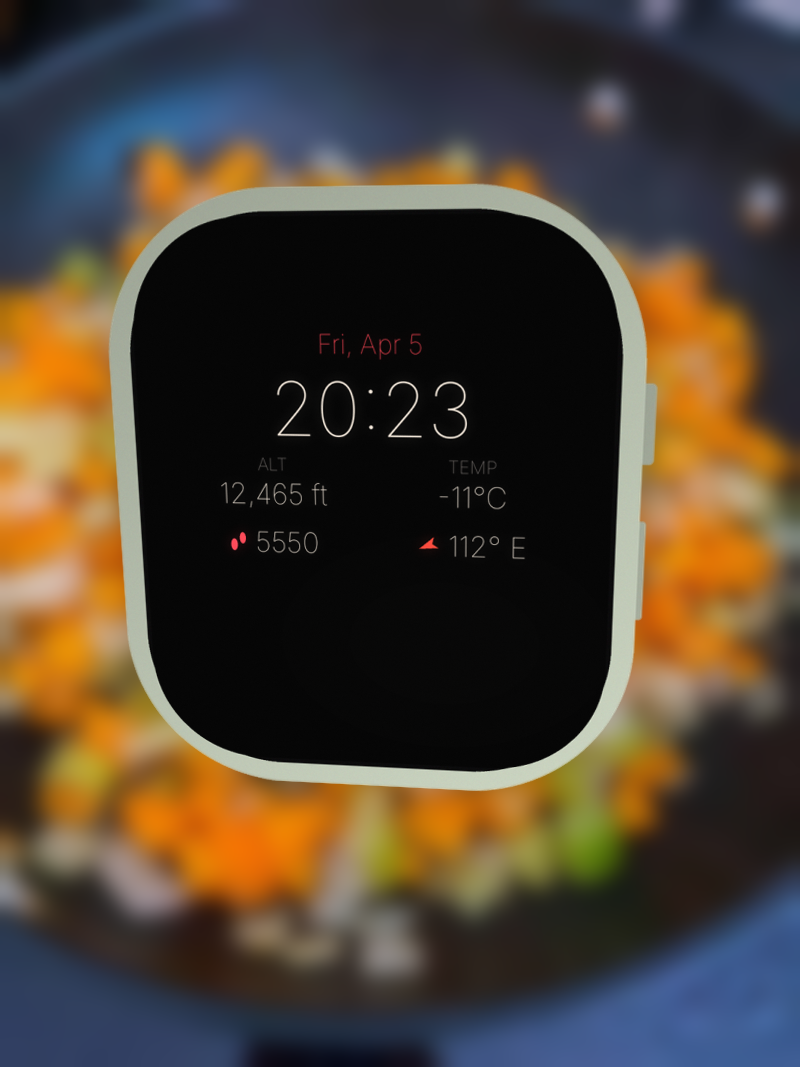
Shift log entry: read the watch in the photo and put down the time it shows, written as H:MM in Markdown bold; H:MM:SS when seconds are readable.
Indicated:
**20:23**
